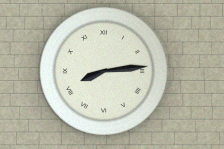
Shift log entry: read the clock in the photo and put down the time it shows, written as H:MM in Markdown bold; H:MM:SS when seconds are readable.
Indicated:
**8:14**
